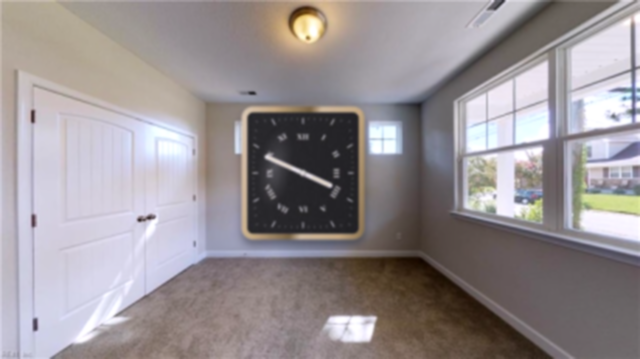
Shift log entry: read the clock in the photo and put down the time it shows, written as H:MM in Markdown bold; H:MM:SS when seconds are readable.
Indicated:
**3:49**
